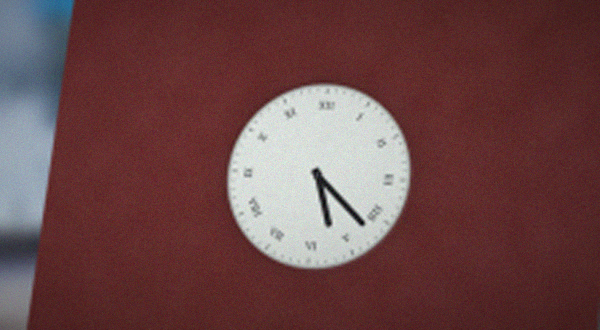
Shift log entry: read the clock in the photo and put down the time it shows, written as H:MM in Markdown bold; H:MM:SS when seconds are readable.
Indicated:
**5:22**
